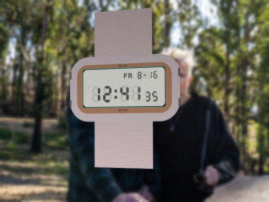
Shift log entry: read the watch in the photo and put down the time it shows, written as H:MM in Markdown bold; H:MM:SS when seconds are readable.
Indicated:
**12:41:35**
